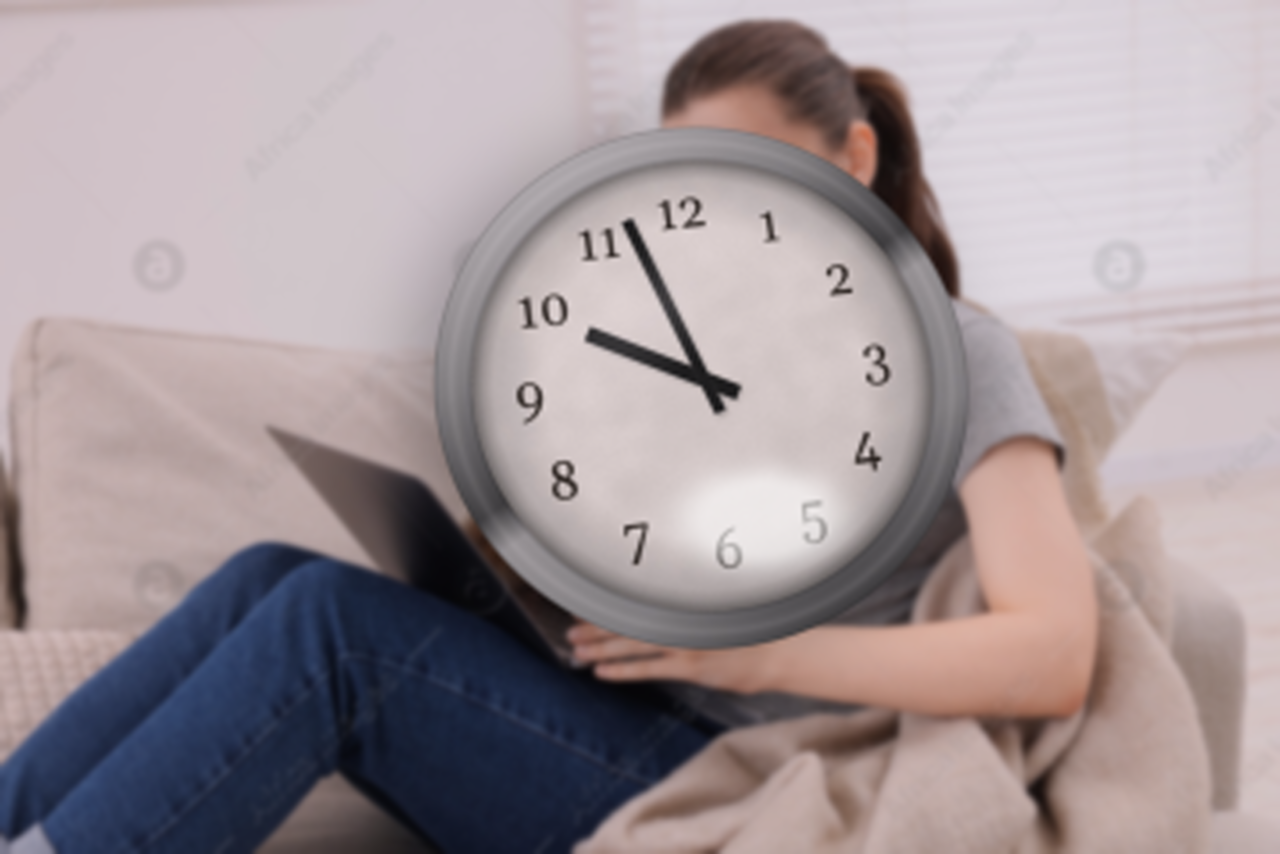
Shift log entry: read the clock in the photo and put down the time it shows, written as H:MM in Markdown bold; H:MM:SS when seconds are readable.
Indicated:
**9:57**
